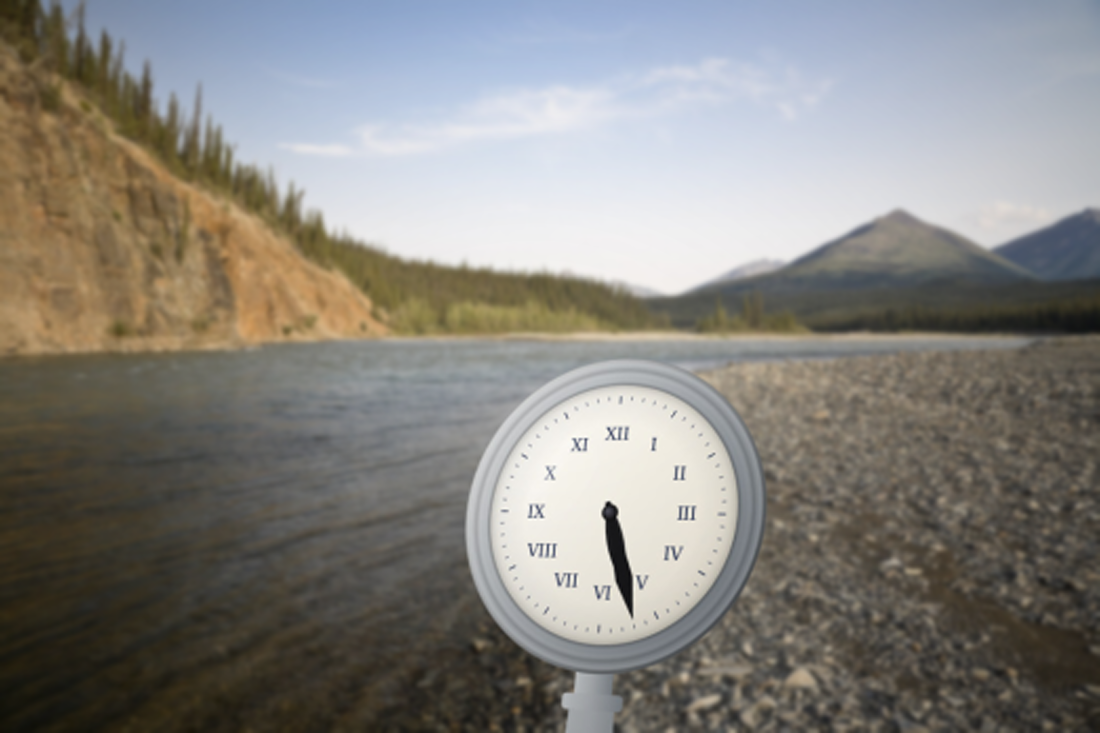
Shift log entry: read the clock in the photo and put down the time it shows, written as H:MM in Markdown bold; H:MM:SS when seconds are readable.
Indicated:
**5:27**
